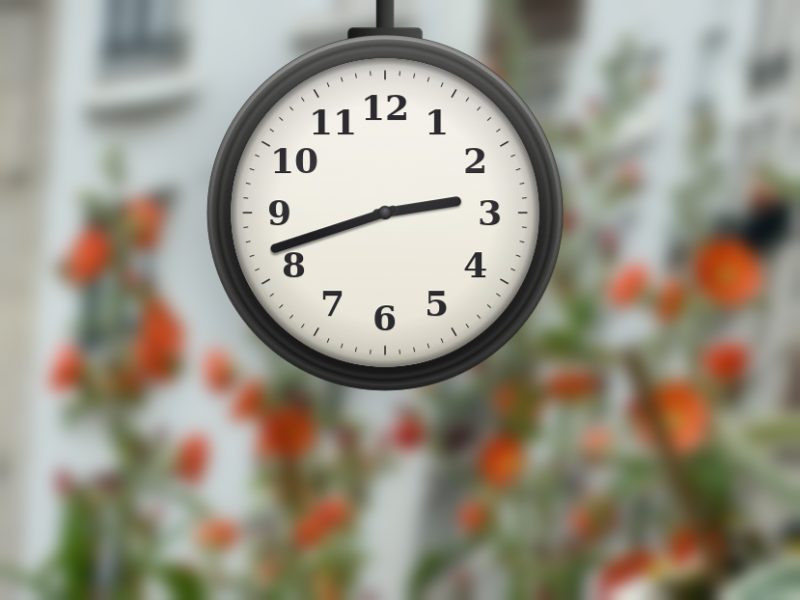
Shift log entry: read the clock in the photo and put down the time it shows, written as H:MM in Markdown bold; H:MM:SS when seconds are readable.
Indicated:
**2:42**
